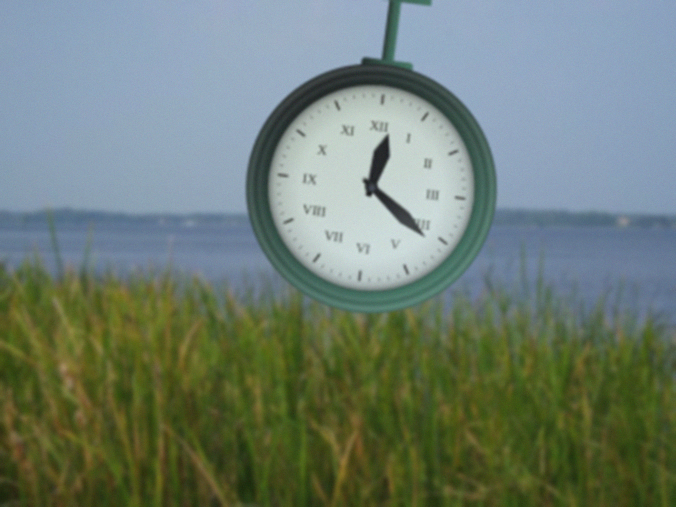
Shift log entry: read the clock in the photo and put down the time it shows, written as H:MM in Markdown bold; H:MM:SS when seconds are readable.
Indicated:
**12:21**
